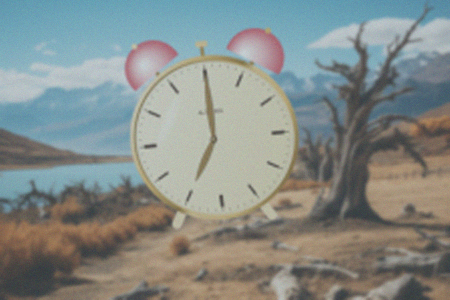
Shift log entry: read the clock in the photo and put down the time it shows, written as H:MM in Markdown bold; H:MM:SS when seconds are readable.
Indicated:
**7:00**
